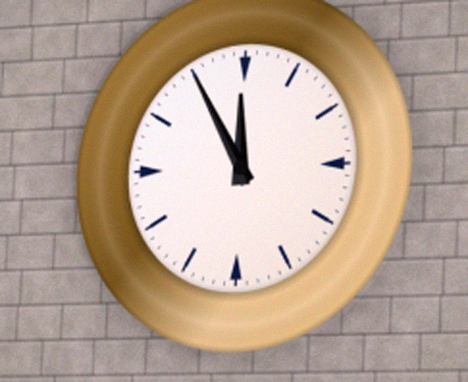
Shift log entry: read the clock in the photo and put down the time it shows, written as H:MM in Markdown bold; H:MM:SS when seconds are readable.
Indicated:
**11:55**
